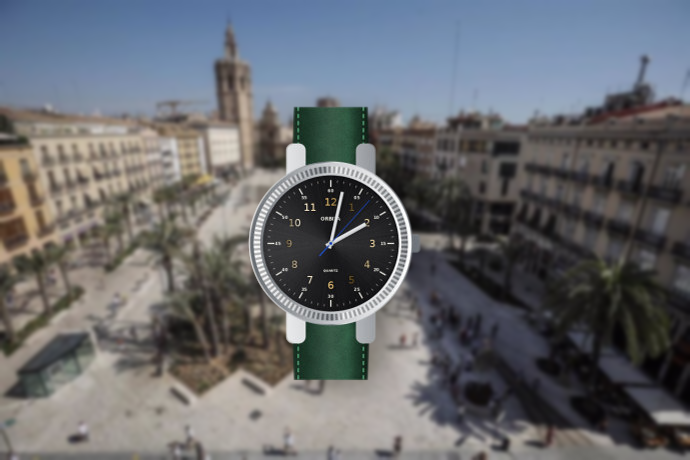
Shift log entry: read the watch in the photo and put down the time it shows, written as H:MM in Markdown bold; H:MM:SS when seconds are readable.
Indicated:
**2:02:07**
